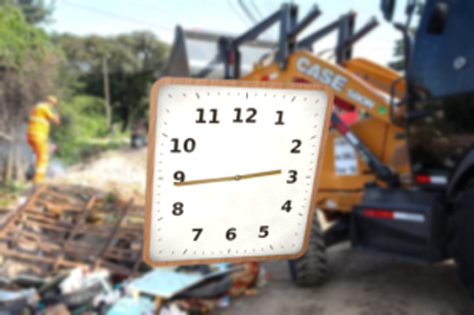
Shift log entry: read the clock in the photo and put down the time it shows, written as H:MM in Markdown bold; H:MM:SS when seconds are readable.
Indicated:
**2:44**
